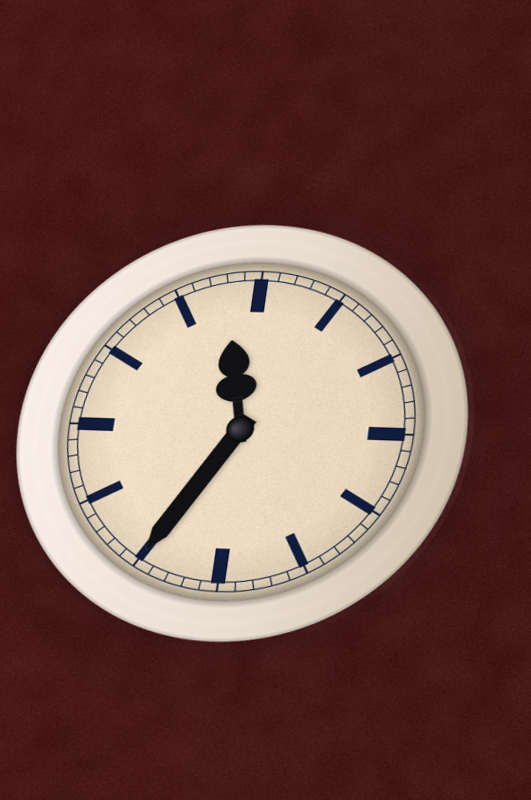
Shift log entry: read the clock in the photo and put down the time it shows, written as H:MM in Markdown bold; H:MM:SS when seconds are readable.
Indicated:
**11:35**
